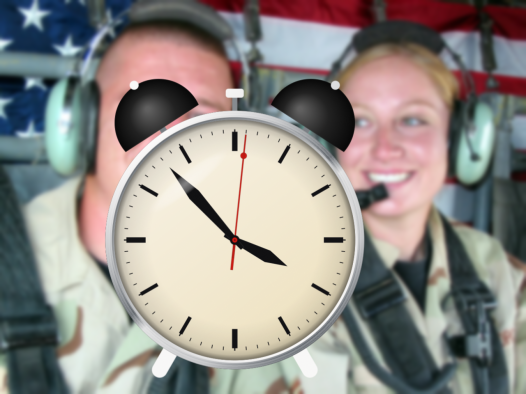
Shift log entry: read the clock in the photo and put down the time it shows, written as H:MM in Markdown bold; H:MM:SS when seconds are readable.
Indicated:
**3:53:01**
